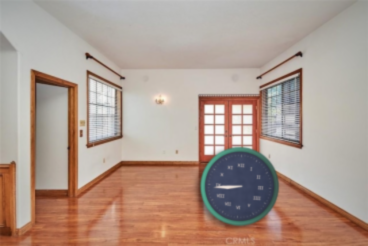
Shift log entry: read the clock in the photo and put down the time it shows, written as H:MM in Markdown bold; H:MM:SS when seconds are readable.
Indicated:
**8:44**
